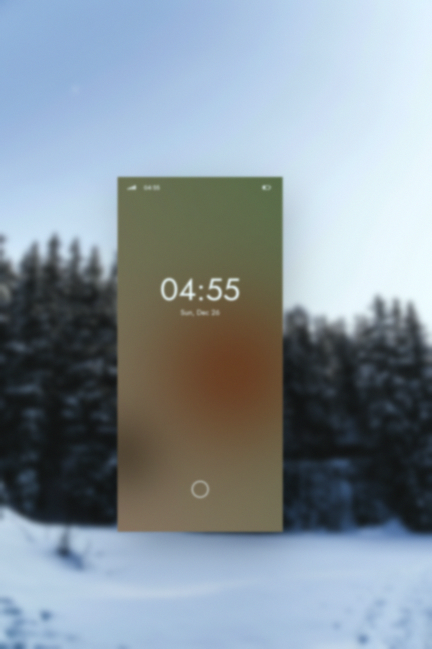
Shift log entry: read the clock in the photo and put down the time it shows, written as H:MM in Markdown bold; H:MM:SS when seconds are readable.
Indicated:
**4:55**
